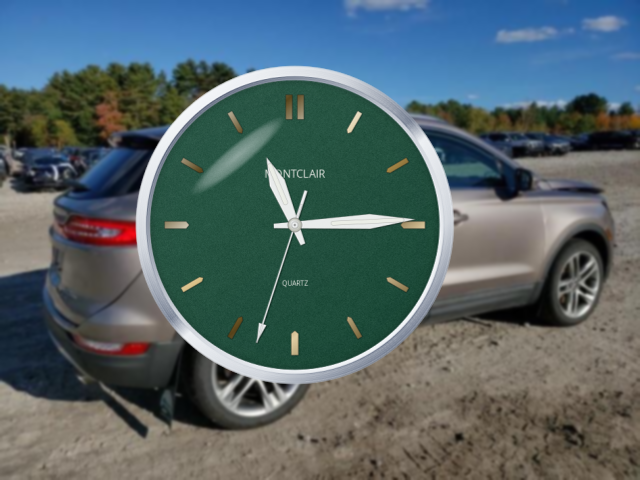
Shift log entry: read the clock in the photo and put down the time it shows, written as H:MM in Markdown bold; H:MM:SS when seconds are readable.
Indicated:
**11:14:33**
